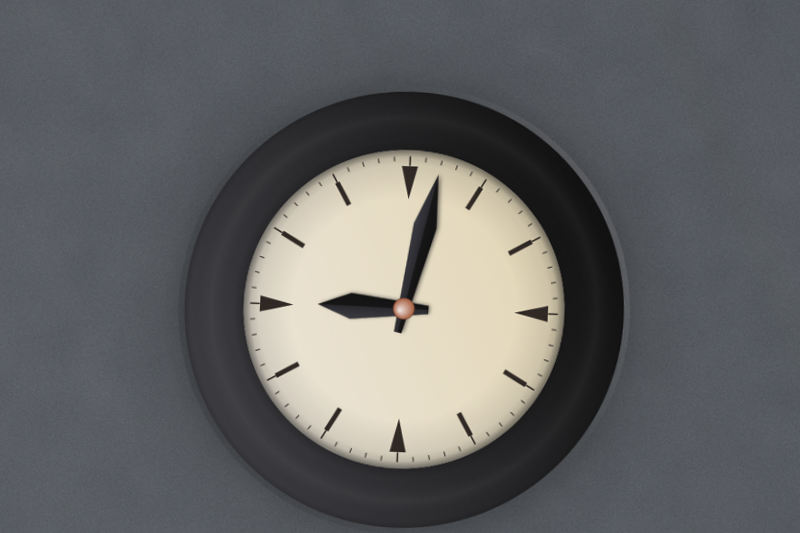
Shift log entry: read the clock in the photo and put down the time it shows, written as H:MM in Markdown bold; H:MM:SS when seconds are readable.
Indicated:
**9:02**
